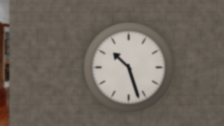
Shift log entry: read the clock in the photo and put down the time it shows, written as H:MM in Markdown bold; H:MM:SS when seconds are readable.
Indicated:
**10:27**
